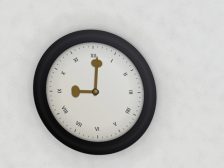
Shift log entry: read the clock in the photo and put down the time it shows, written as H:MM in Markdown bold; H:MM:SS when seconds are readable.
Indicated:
**9:01**
